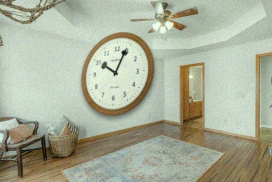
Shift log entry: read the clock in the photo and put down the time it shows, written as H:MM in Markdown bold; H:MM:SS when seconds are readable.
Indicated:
**10:04**
